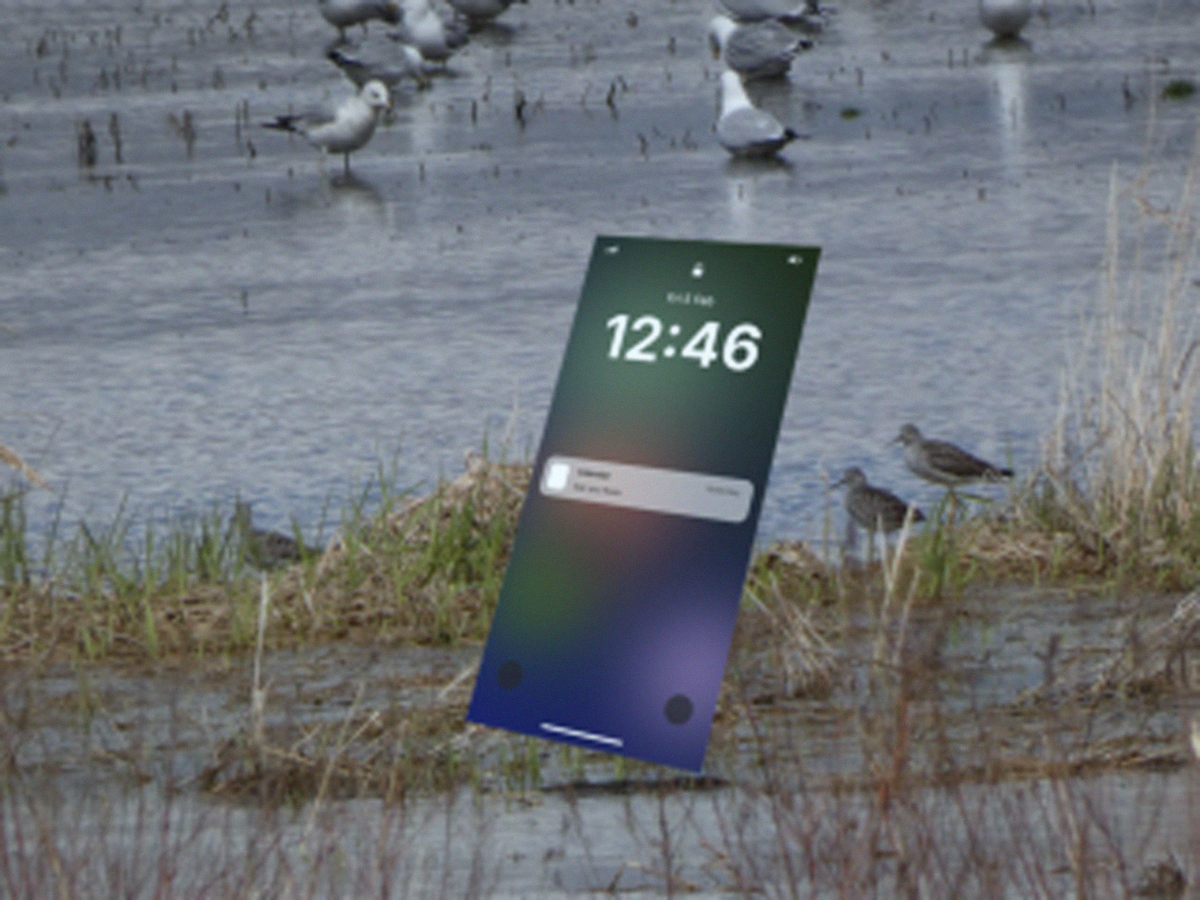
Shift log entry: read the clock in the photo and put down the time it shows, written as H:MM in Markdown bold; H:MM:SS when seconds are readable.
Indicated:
**12:46**
